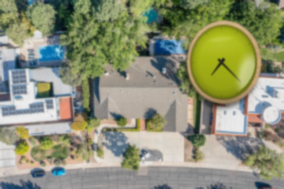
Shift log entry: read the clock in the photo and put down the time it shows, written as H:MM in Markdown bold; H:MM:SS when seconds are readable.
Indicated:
**7:22**
